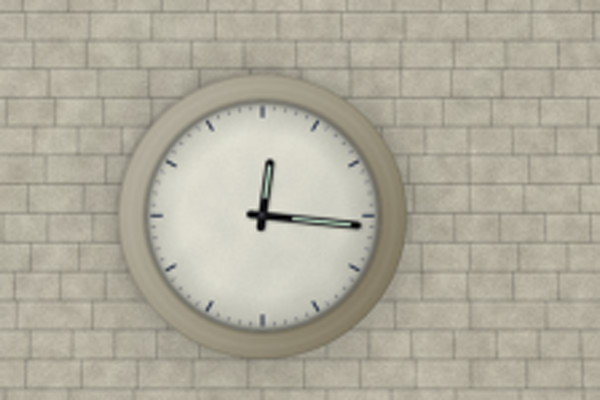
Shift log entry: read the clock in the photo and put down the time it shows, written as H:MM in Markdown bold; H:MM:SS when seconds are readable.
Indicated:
**12:16**
